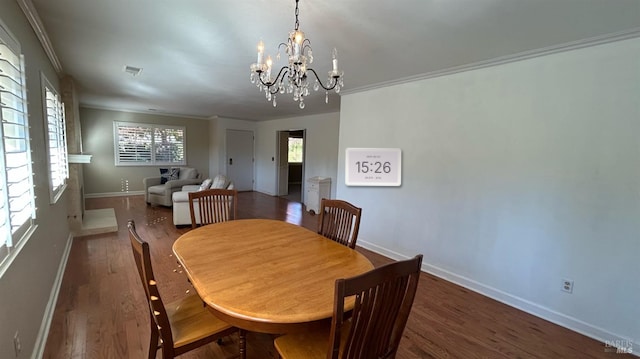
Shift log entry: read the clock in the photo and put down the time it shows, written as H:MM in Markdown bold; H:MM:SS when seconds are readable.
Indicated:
**15:26**
